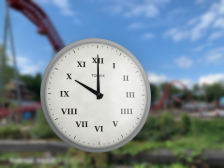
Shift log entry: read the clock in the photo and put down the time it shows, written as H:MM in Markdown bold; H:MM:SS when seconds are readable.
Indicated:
**10:00**
